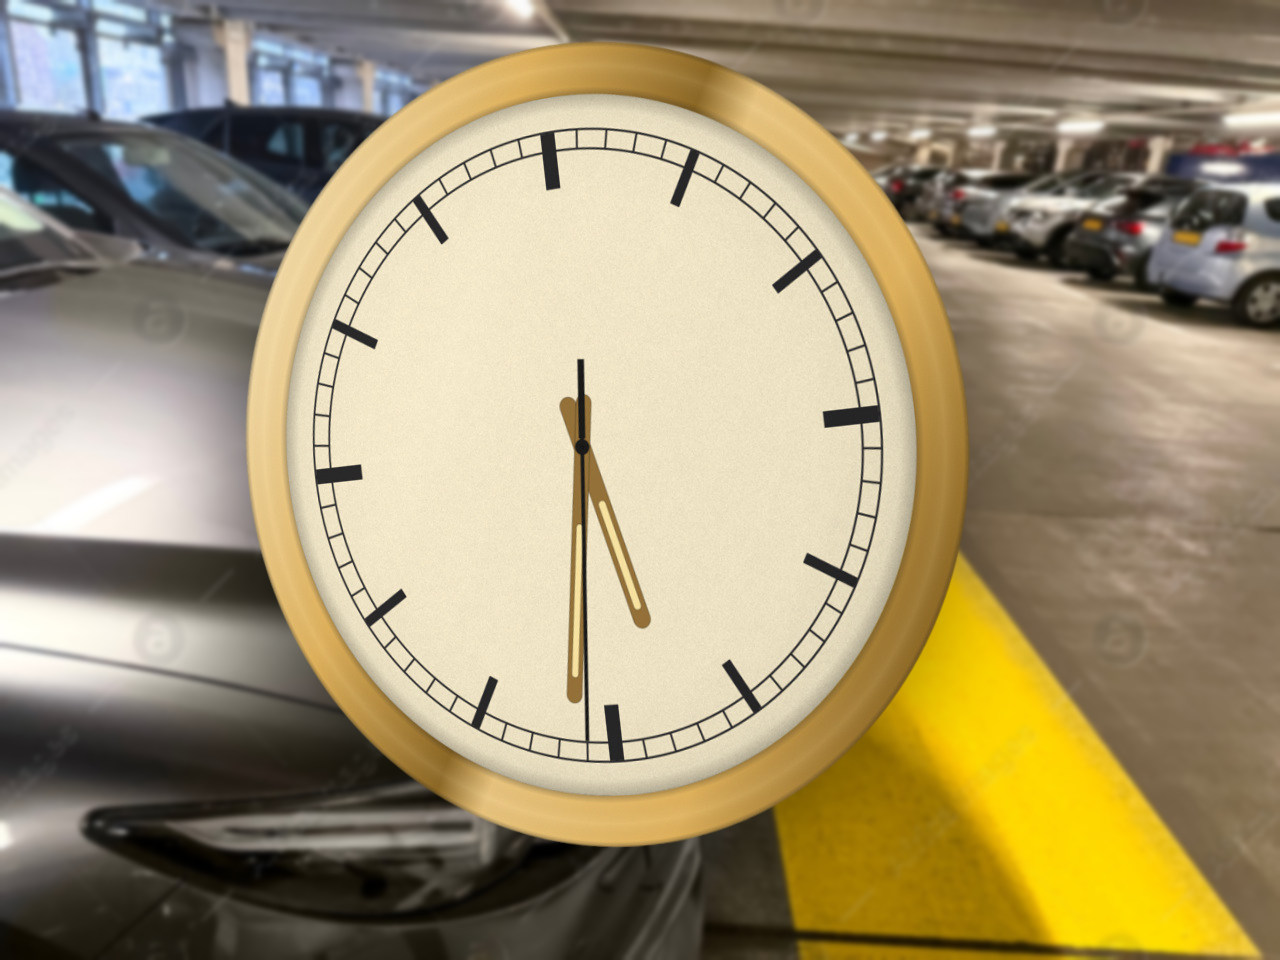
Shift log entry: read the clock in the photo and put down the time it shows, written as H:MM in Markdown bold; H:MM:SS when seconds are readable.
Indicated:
**5:31:31**
